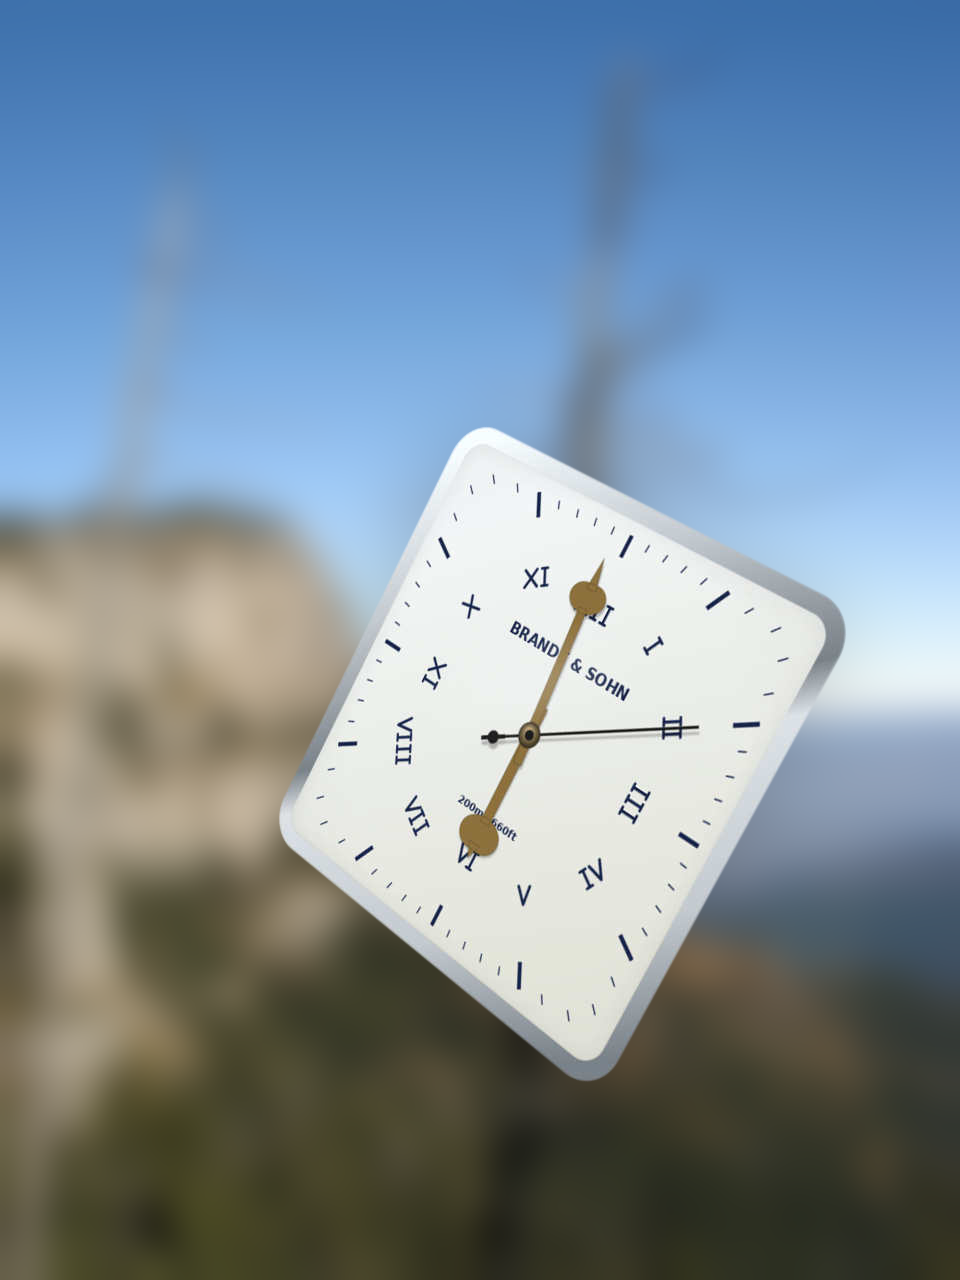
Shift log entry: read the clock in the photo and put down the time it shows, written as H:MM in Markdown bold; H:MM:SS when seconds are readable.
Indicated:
**5:59:10**
